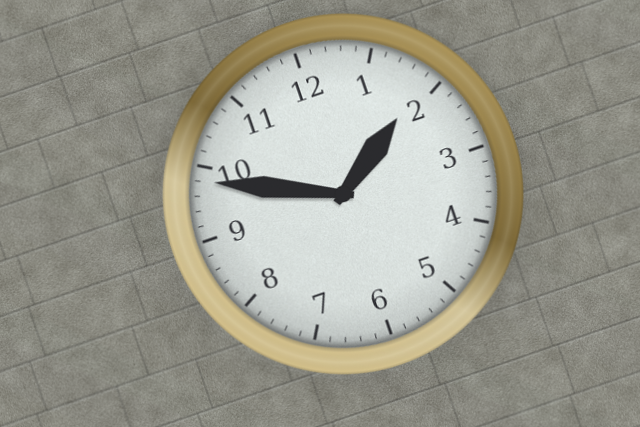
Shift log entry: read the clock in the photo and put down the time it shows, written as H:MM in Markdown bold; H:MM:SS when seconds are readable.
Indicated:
**1:49**
